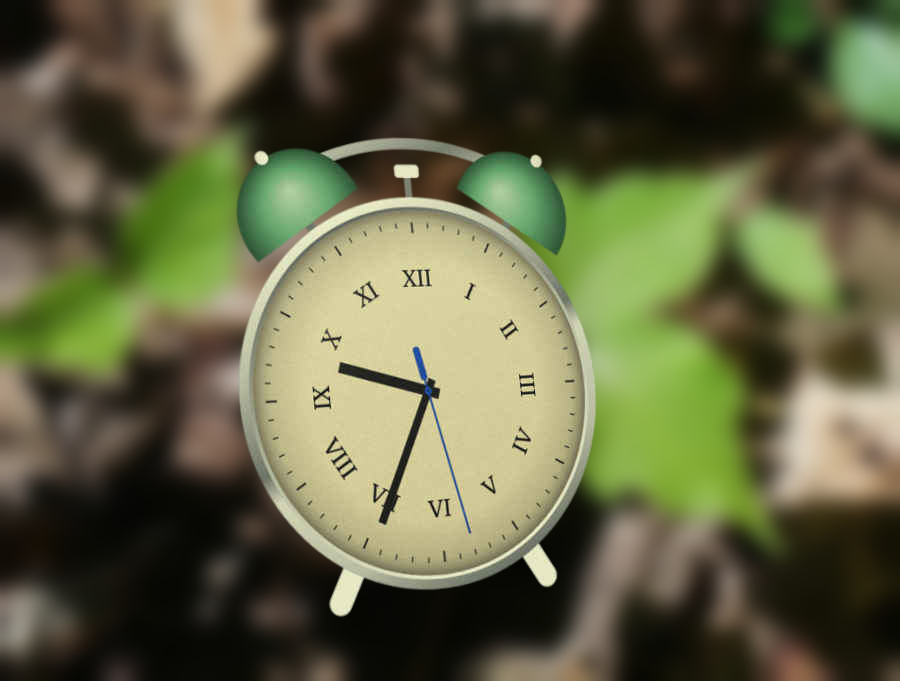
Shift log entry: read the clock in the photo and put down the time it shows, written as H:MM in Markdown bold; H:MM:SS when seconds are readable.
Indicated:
**9:34:28**
